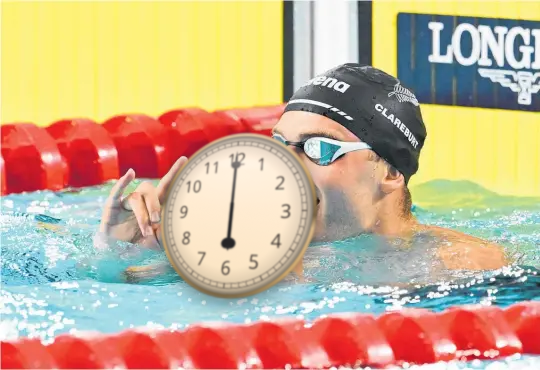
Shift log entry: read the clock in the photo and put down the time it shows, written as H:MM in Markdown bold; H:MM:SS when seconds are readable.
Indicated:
**6:00**
